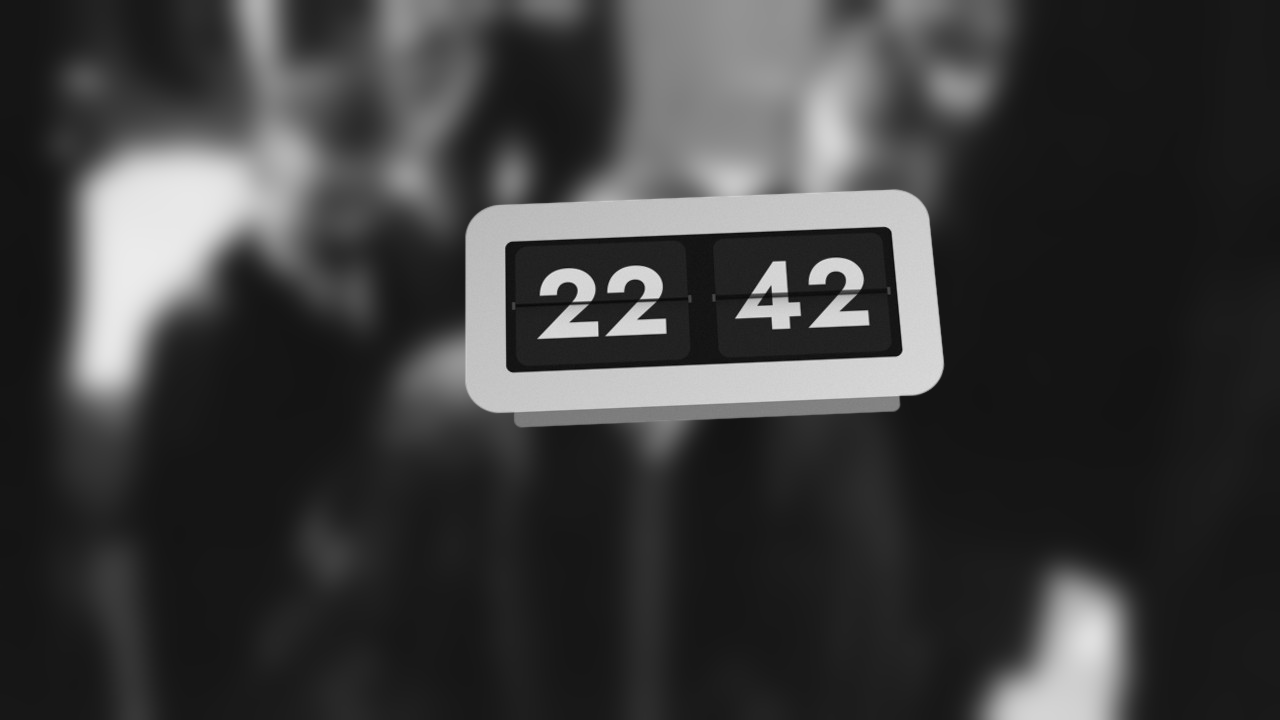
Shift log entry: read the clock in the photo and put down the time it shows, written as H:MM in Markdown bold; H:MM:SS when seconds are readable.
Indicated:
**22:42**
